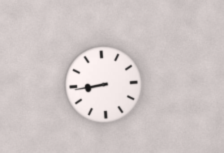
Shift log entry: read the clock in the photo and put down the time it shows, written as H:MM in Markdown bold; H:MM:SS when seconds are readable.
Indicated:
**8:44**
